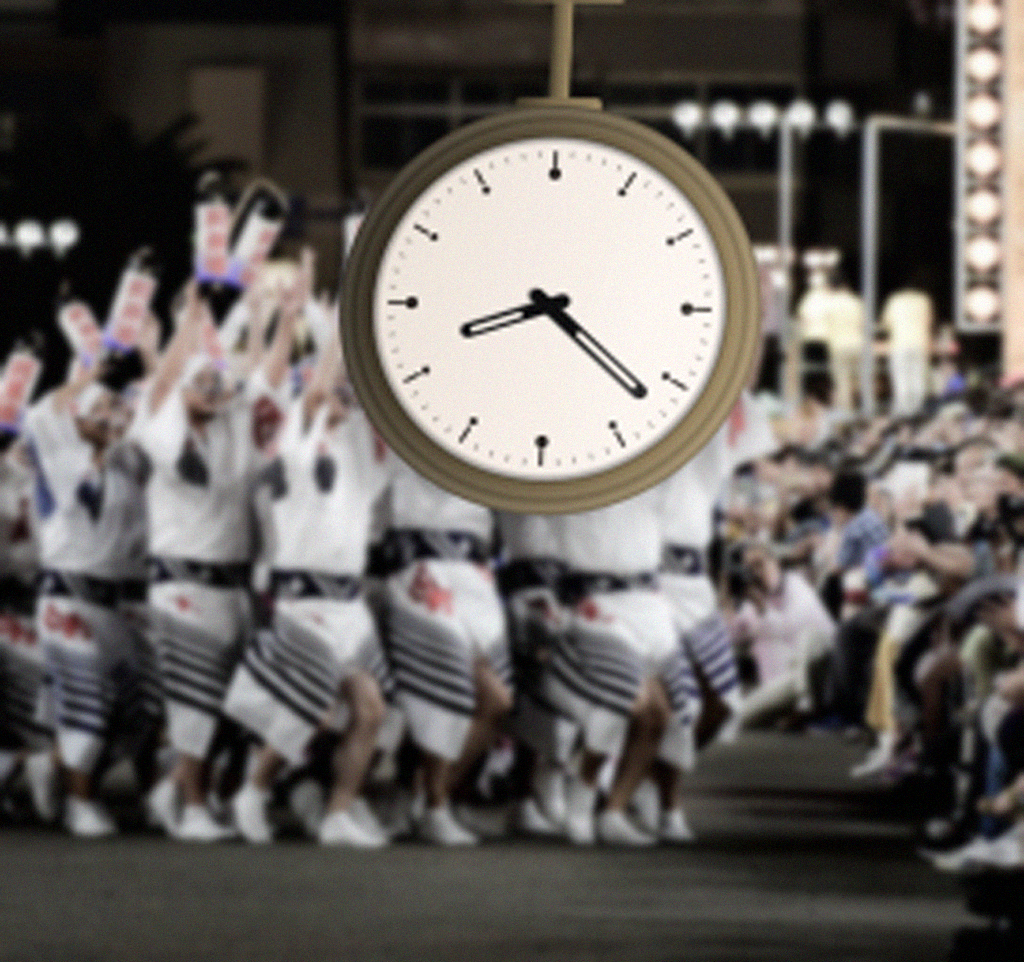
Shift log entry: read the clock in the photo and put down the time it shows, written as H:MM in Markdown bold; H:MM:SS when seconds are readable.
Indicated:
**8:22**
